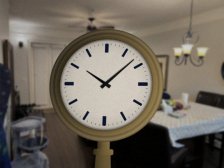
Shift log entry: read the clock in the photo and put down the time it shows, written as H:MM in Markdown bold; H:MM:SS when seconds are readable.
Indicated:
**10:08**
